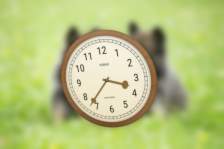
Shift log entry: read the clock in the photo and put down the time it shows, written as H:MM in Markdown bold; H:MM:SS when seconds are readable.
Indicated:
**3:37**
